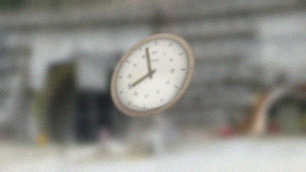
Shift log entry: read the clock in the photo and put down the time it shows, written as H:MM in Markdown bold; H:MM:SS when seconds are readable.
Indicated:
**7:57**
